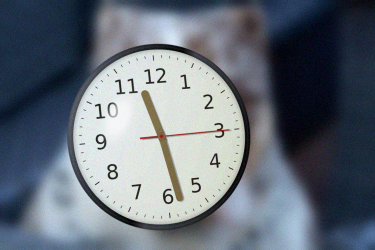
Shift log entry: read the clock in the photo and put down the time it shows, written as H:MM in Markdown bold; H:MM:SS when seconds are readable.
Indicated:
**11:28:15**
